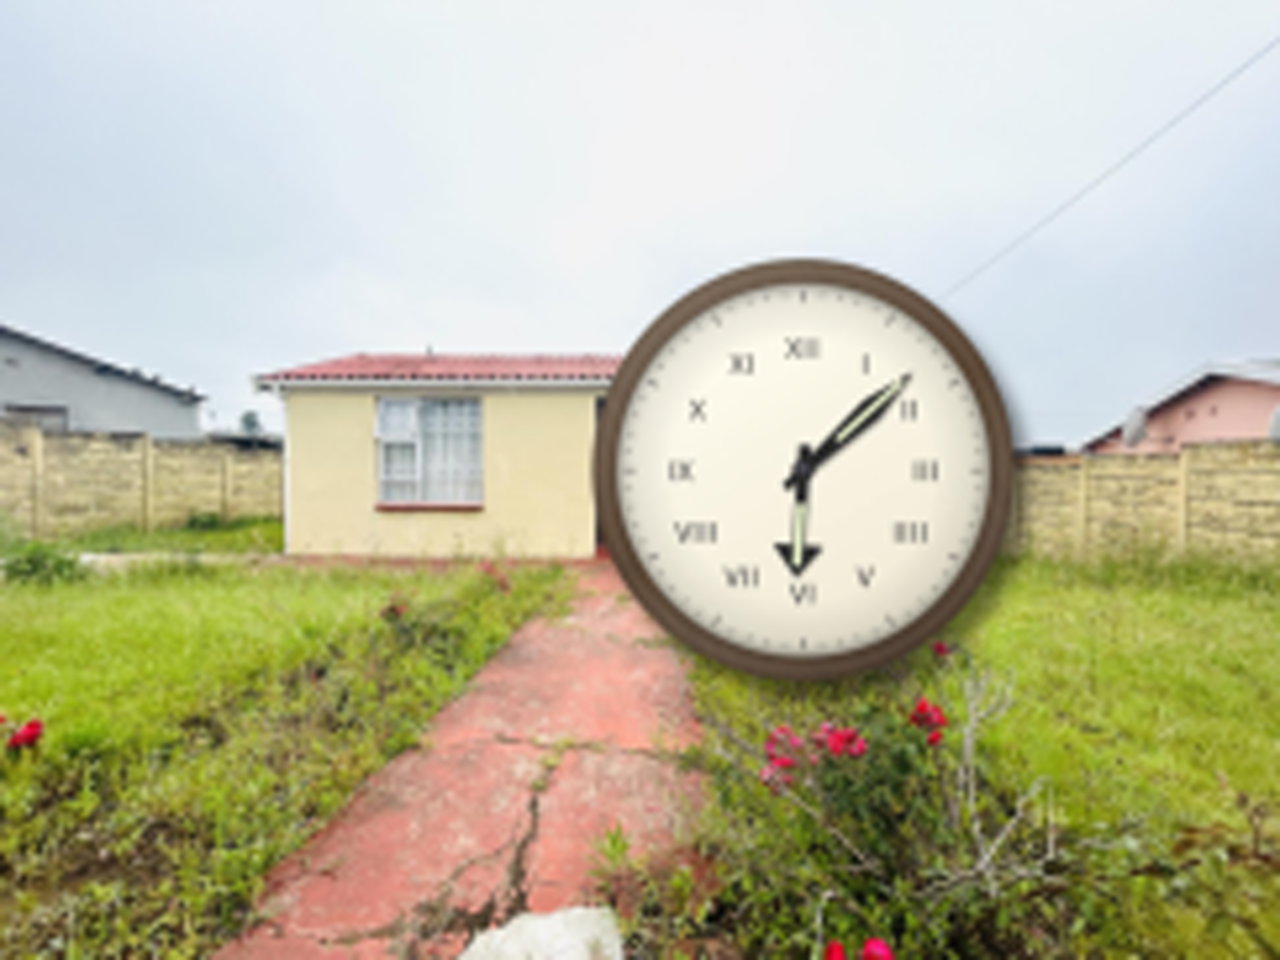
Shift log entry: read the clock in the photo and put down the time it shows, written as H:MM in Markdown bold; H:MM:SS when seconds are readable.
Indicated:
**6:08**
